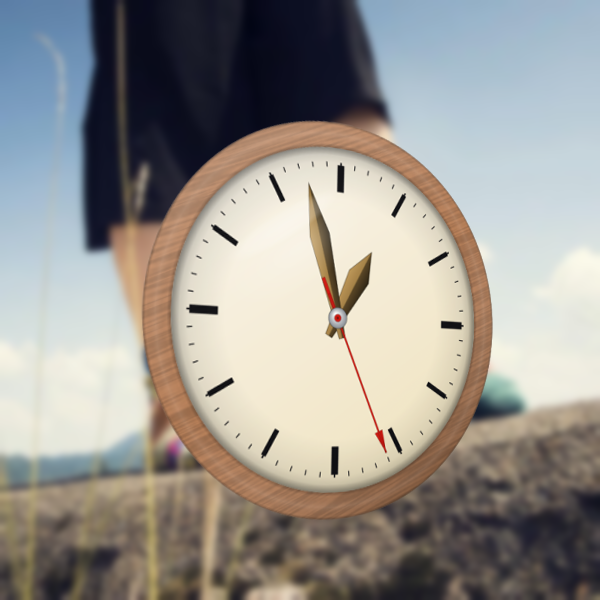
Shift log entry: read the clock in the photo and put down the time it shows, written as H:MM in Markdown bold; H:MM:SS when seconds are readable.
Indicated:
**12:57:26**
